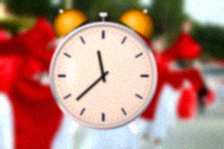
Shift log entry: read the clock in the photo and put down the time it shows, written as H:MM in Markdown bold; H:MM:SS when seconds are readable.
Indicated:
**11:38**
